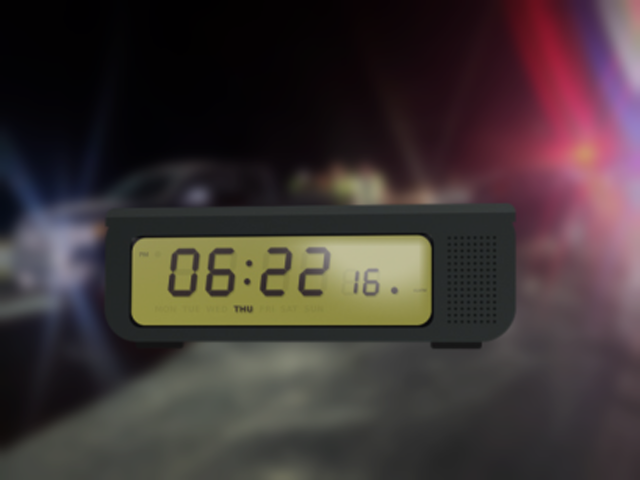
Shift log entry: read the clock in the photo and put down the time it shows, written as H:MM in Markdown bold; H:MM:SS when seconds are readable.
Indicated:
**6:22:16**
